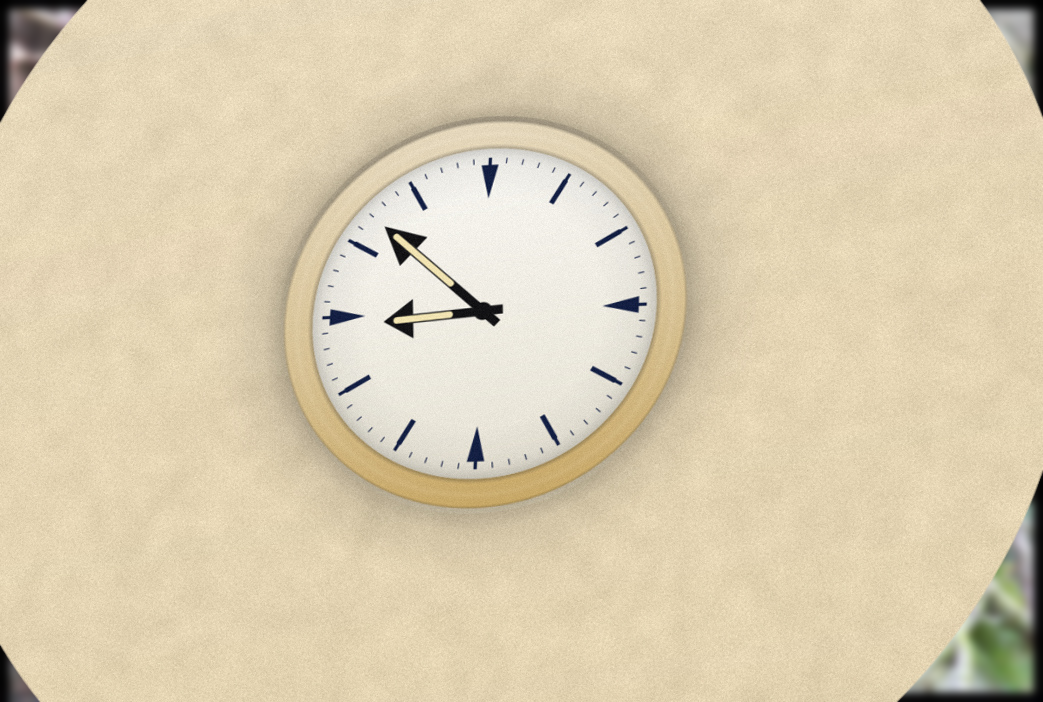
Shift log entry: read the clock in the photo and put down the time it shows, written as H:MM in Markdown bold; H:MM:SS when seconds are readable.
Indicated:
**8:52**
